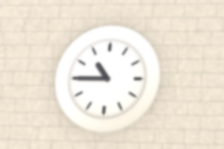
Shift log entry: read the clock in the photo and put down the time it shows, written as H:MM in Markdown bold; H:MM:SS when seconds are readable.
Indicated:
**10:45**
